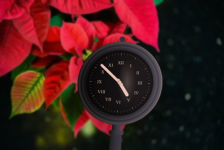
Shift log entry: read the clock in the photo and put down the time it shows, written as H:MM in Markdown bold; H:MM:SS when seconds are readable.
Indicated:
**4:52**
